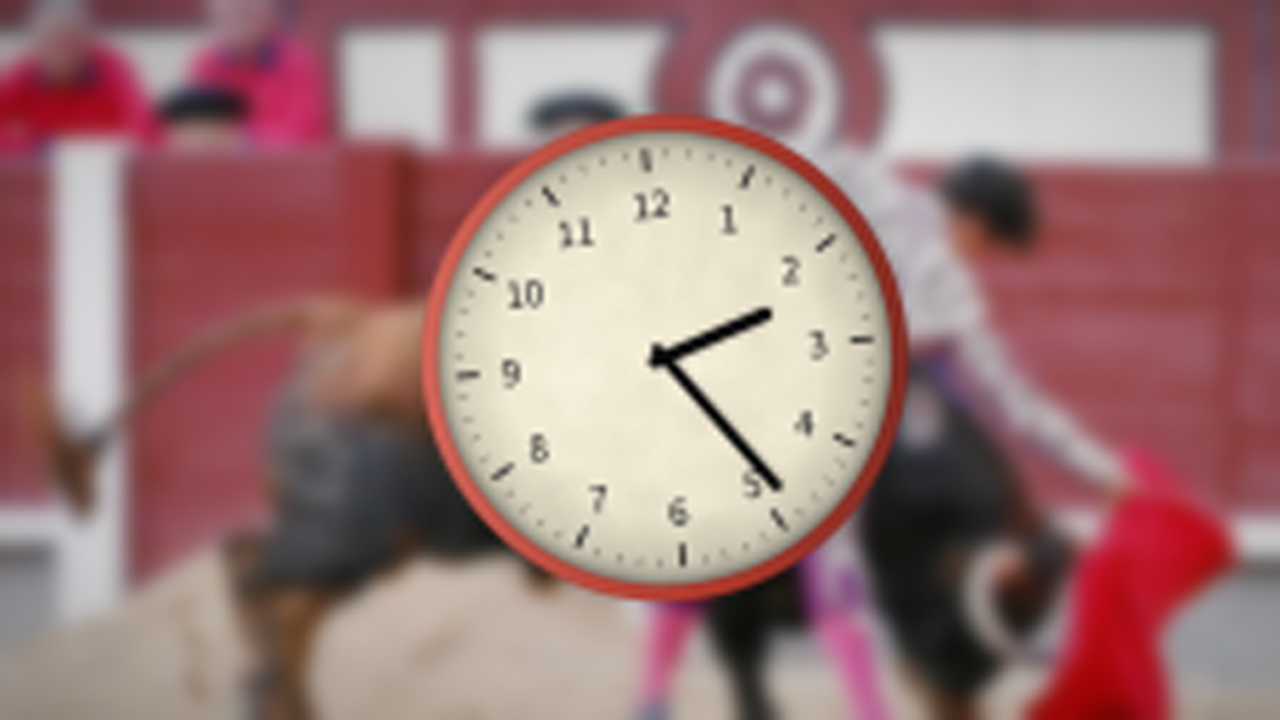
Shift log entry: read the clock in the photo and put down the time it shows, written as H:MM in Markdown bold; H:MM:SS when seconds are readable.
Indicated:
**2:24**
